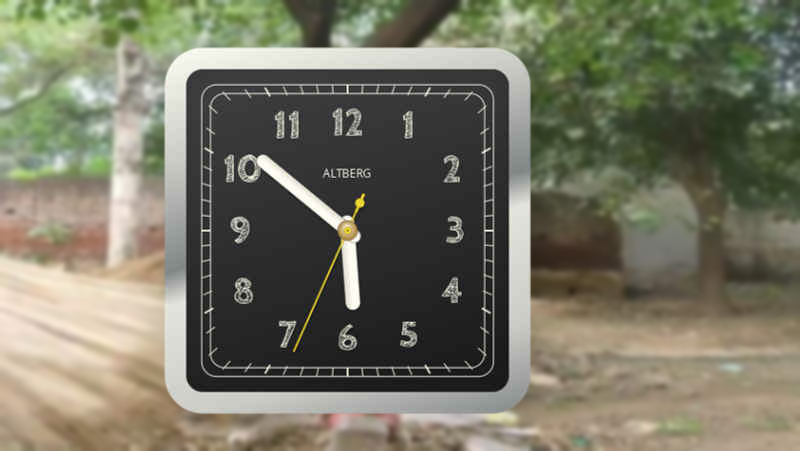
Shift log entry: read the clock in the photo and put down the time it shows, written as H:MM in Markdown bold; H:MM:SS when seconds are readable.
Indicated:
**5:51:34**
